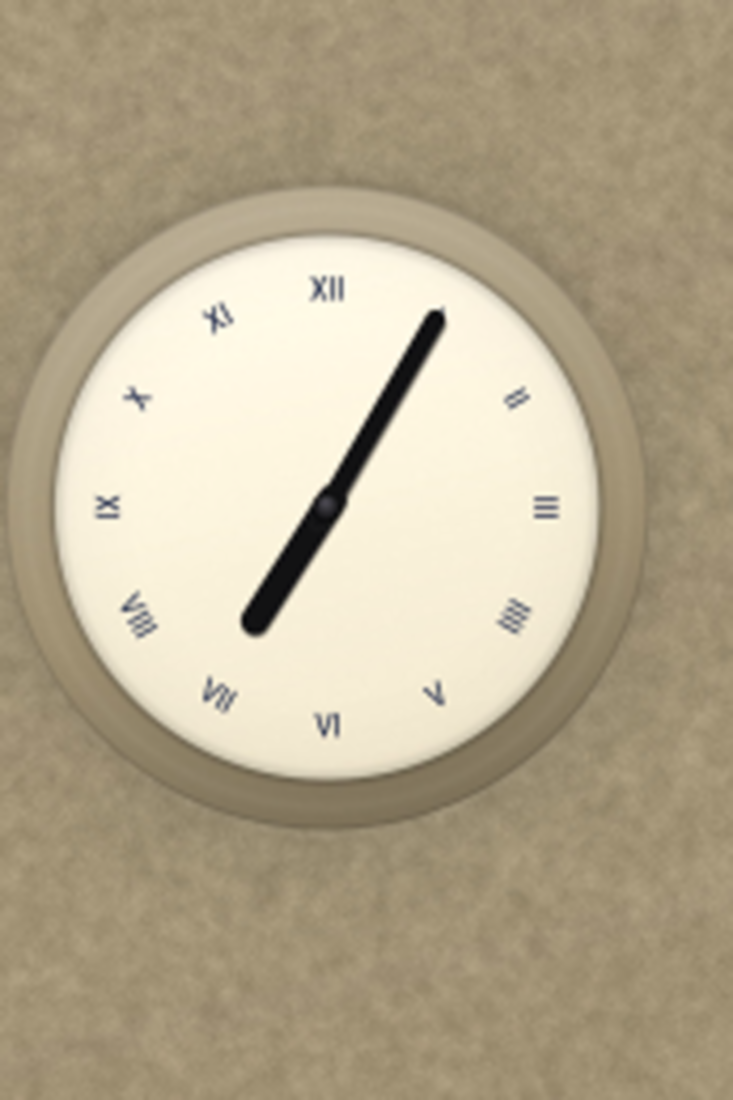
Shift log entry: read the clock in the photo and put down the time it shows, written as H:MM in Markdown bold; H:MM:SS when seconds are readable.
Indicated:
**7:05**
